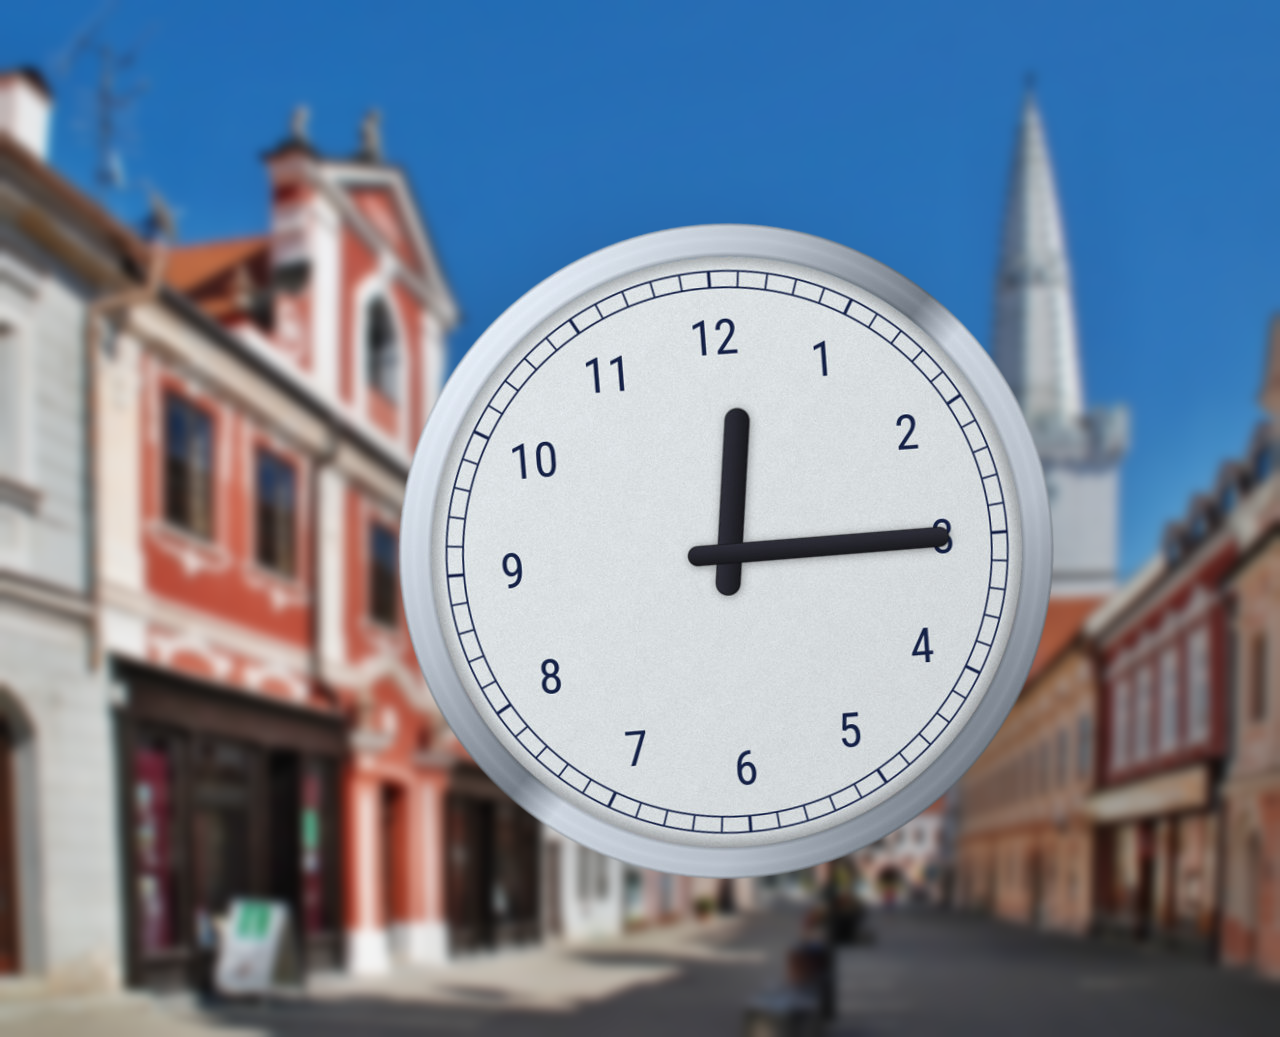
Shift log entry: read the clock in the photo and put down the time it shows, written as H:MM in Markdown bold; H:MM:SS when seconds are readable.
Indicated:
**12:15**
